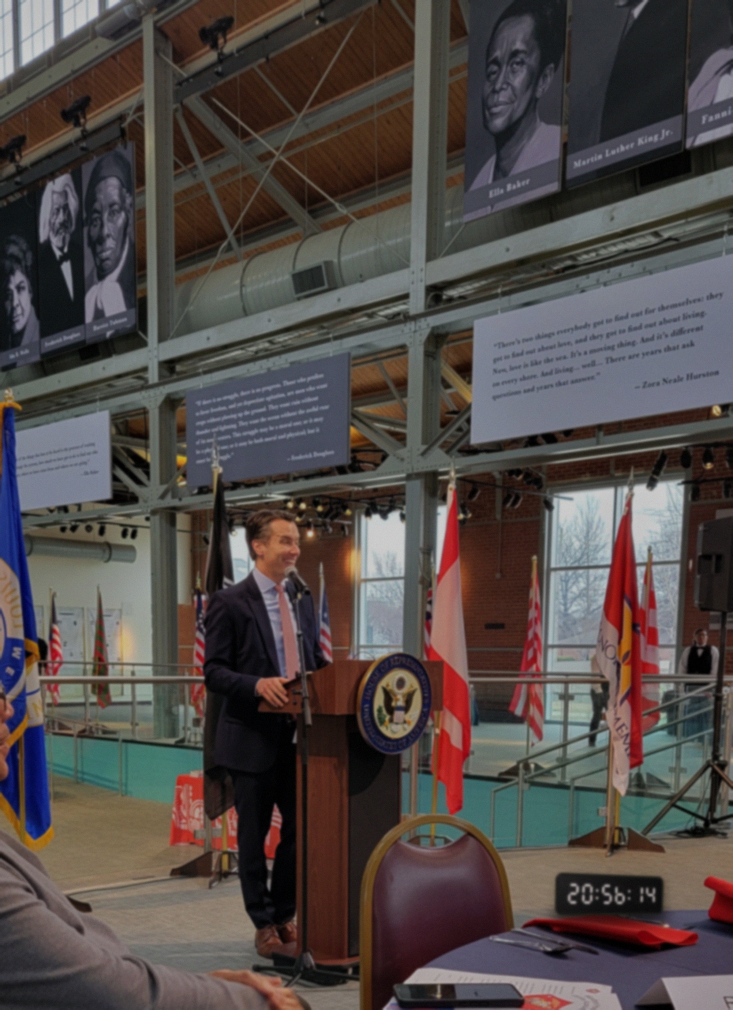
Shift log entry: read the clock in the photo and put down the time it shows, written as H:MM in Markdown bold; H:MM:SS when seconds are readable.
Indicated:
**20:56:14**
